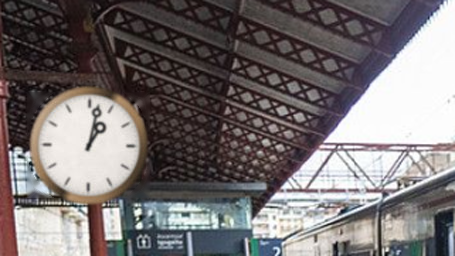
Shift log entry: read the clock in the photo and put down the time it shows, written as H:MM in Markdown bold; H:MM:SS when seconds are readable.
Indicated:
**1:02**
